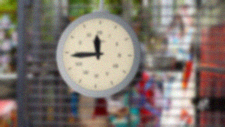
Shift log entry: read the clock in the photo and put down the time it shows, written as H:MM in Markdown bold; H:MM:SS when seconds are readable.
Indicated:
**11:44**
